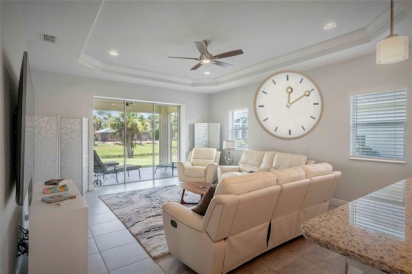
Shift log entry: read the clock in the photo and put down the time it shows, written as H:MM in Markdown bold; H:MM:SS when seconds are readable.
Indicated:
**12:10**
